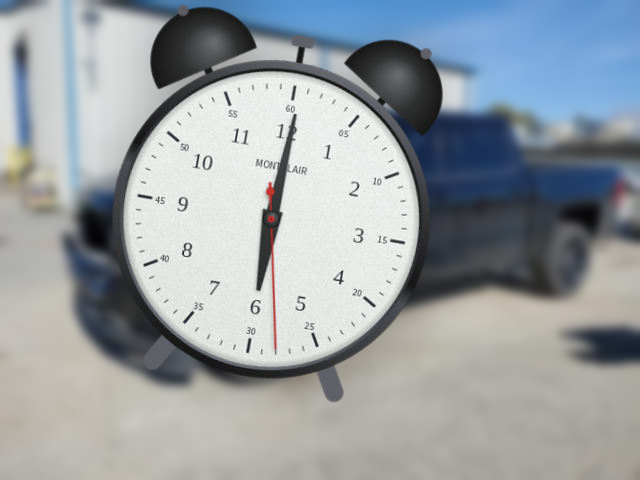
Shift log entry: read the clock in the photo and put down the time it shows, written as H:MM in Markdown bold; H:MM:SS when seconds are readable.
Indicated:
**6:00:28**
